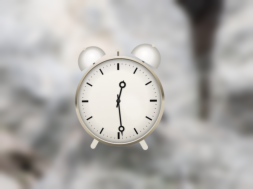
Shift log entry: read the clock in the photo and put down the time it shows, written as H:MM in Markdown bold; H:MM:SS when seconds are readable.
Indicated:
**12:29**
